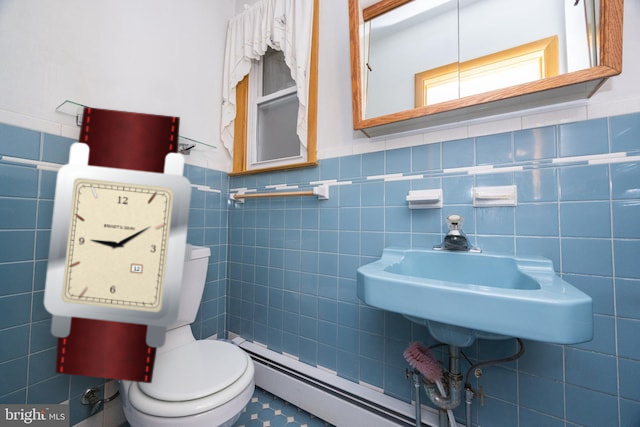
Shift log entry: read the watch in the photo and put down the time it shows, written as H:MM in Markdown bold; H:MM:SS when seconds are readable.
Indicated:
**9:09**
